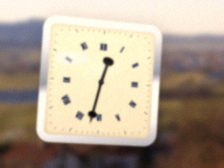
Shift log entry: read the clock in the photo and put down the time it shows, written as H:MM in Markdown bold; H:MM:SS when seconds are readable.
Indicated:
**12:32**
